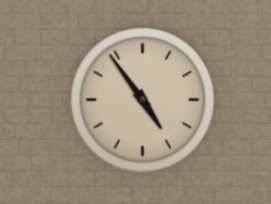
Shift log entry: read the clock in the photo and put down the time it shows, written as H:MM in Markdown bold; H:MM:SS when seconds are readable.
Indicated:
**4:54**
